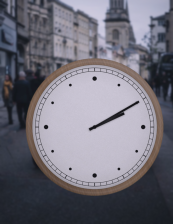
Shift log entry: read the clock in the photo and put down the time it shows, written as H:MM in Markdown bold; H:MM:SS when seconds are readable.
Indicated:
**2:10**
